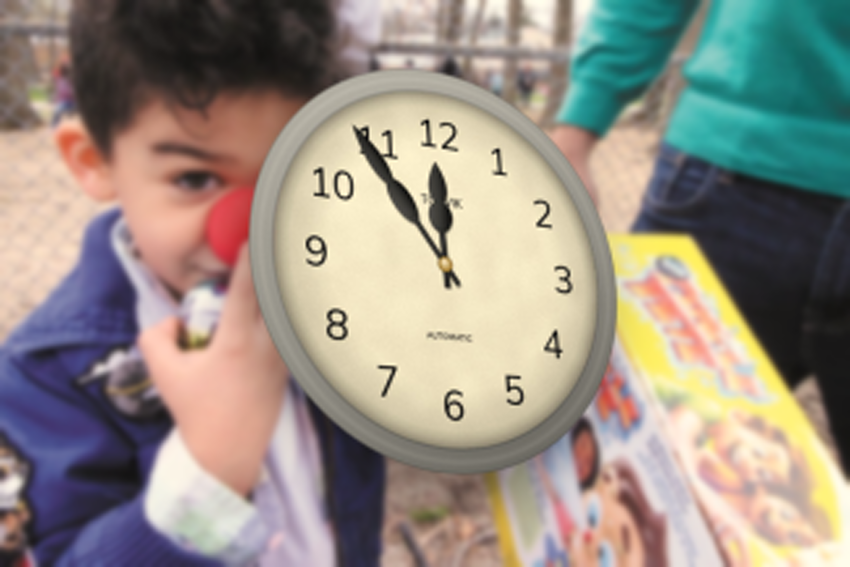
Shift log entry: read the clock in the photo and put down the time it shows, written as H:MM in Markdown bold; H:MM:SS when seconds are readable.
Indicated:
**11:54**
